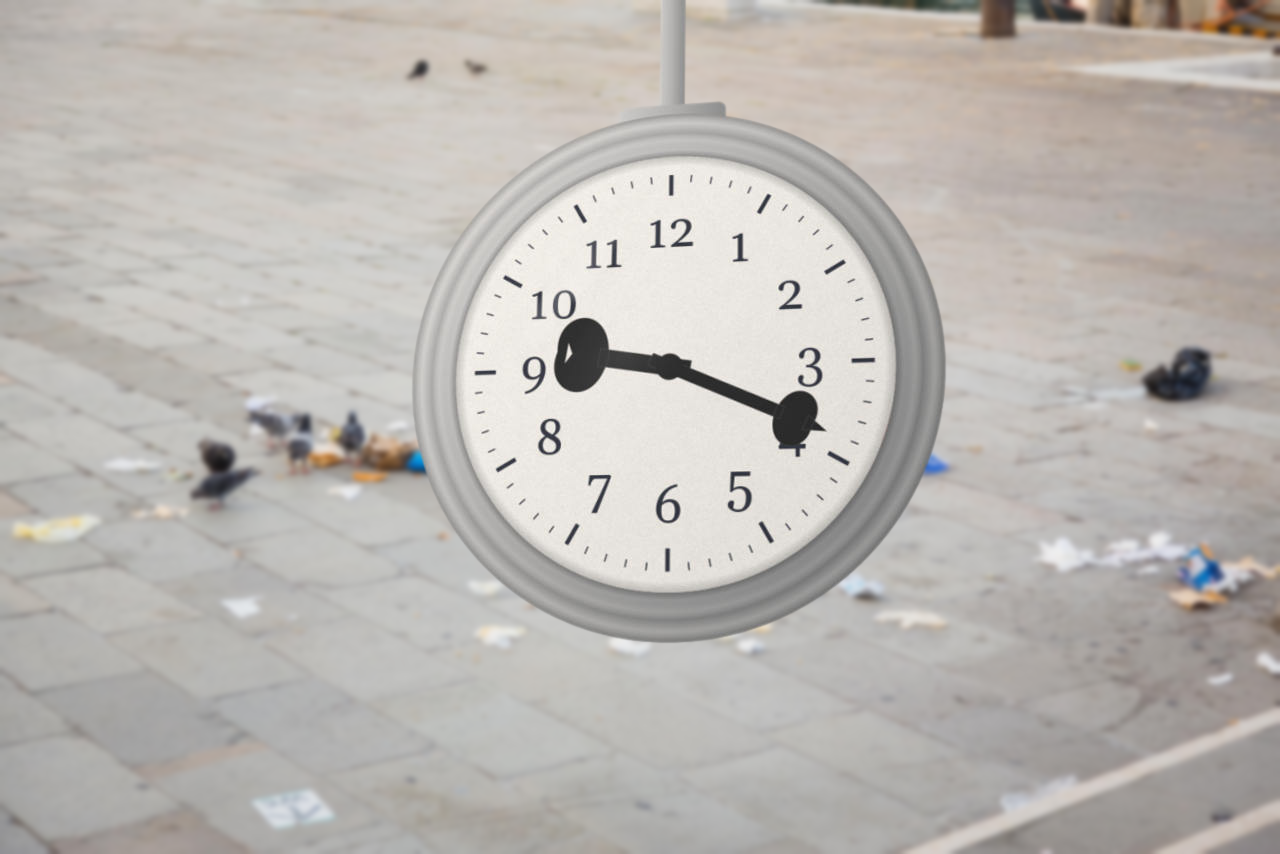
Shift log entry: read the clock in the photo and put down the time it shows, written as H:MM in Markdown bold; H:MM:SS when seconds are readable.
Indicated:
**9:19**
